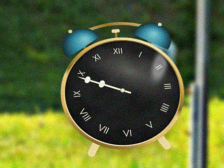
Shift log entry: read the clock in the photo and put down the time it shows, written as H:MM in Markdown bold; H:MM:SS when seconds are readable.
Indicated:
**9:49**
